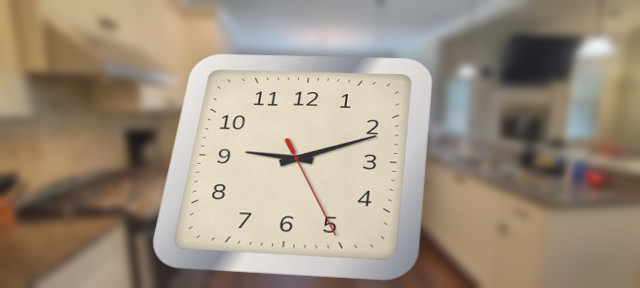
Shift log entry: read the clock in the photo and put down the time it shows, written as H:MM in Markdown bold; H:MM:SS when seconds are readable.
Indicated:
**9:11:25**
